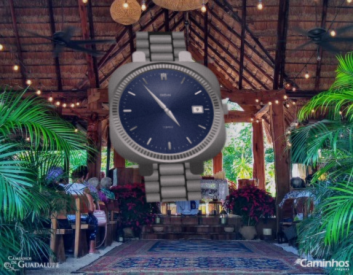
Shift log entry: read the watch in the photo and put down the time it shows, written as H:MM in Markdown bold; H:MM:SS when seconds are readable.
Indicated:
**4:54**
